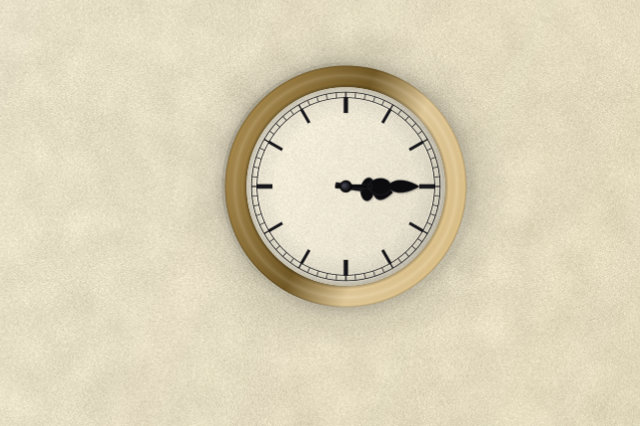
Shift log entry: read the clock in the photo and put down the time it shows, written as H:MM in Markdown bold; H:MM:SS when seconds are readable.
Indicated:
**3:15**
